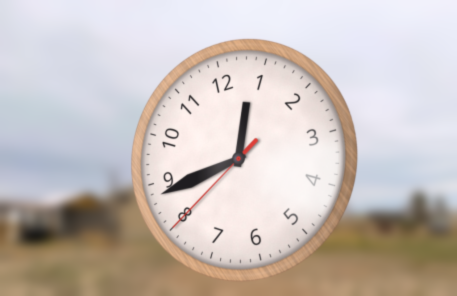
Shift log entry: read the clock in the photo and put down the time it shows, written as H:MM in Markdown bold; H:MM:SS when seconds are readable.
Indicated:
**12:43:40**
